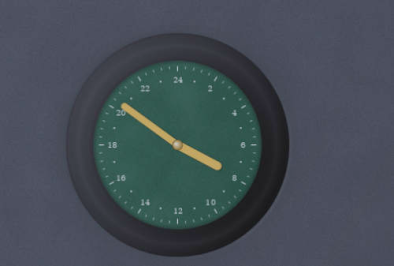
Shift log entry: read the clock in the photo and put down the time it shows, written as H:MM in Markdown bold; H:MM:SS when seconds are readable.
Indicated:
**7:51**
